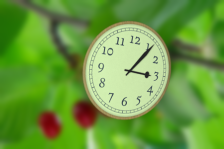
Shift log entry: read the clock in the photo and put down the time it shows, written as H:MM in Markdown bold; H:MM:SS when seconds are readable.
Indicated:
**3:06**
